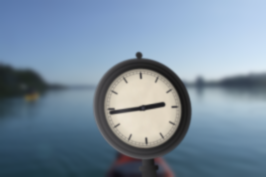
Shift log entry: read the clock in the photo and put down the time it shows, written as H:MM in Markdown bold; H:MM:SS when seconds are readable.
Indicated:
**2:44**
